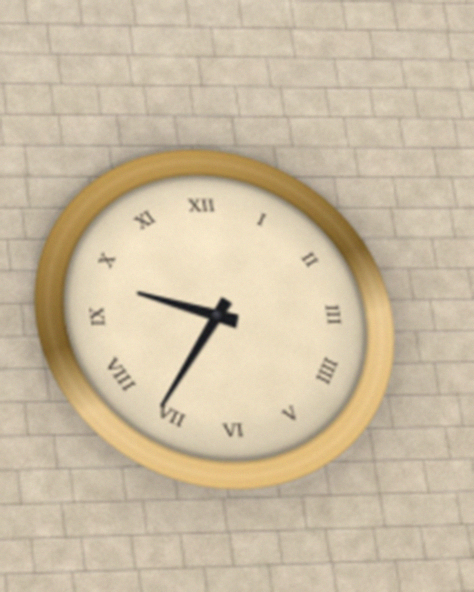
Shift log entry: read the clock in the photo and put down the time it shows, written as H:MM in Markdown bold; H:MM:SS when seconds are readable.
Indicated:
**9:36**
